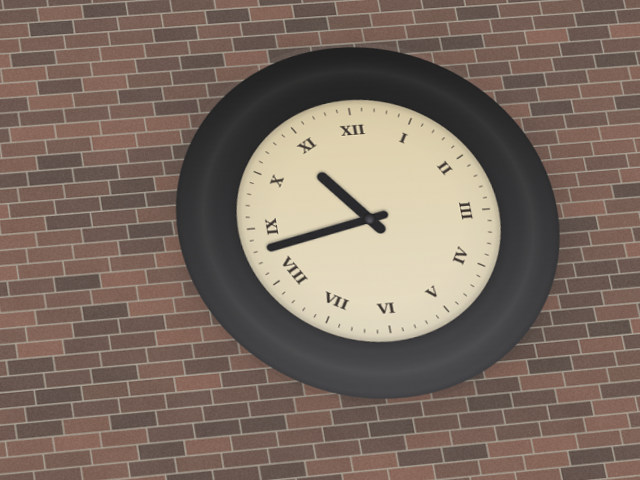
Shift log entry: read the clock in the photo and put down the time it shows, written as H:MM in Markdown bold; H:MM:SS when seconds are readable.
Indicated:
**10:43**
